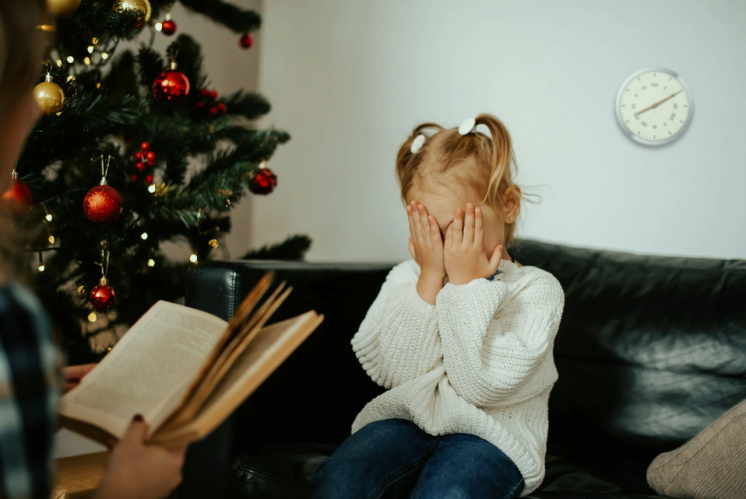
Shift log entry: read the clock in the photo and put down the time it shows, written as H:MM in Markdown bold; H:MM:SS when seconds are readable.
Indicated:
**8:10**
